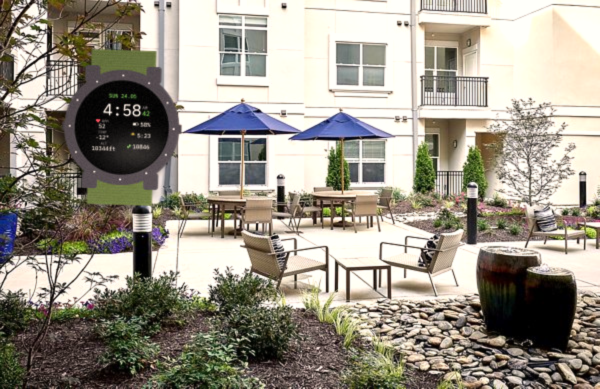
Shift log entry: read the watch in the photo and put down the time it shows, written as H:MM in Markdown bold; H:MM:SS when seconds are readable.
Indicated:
**4:58**
